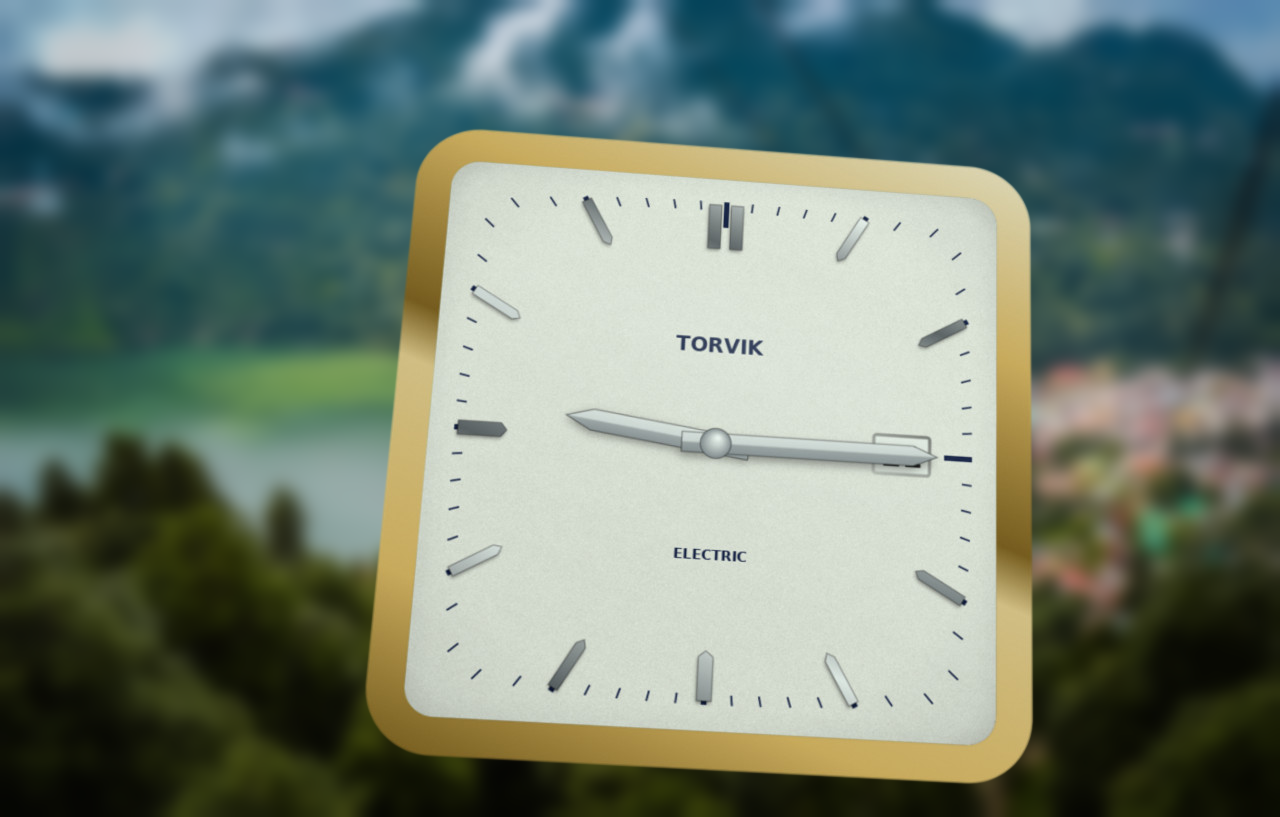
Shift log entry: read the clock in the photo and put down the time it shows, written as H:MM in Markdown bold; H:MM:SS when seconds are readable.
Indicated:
**9:15**
